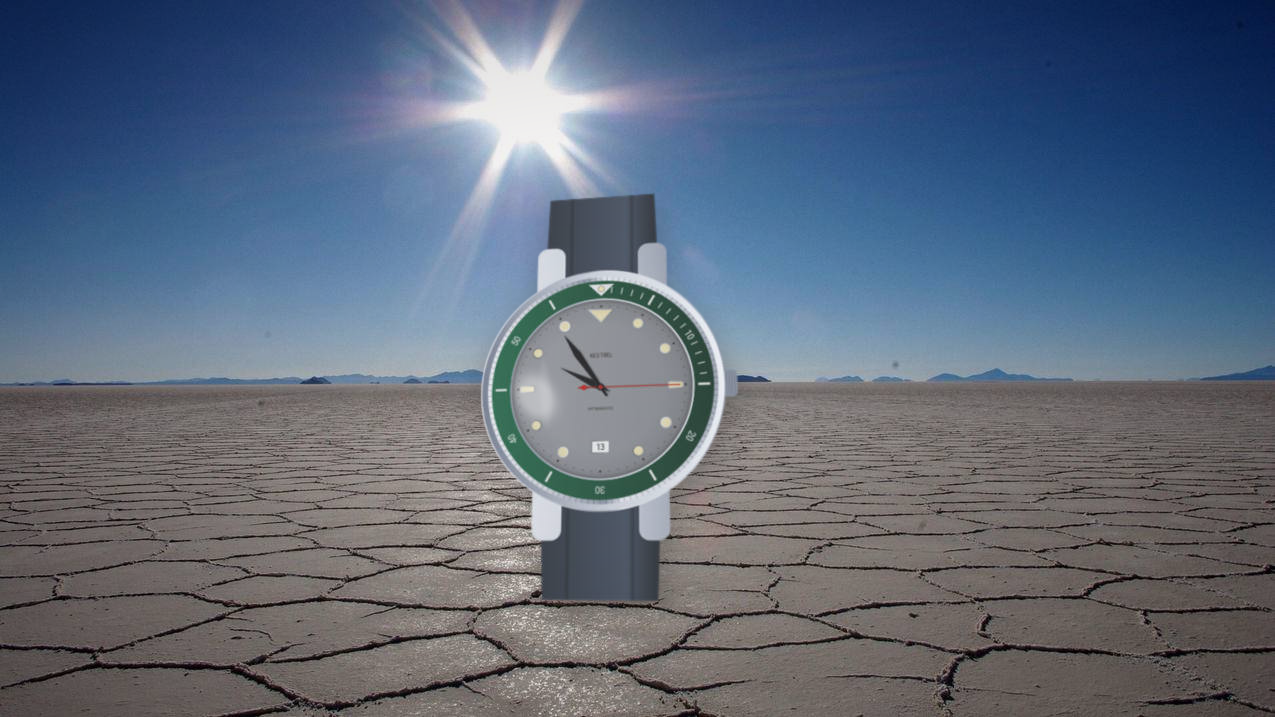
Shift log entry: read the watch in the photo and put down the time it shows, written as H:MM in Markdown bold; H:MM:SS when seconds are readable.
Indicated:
**9:54:15**
